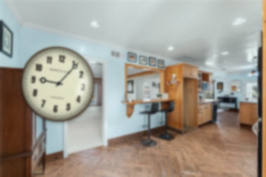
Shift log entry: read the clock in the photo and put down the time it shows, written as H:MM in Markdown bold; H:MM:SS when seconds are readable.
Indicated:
**9:06**
